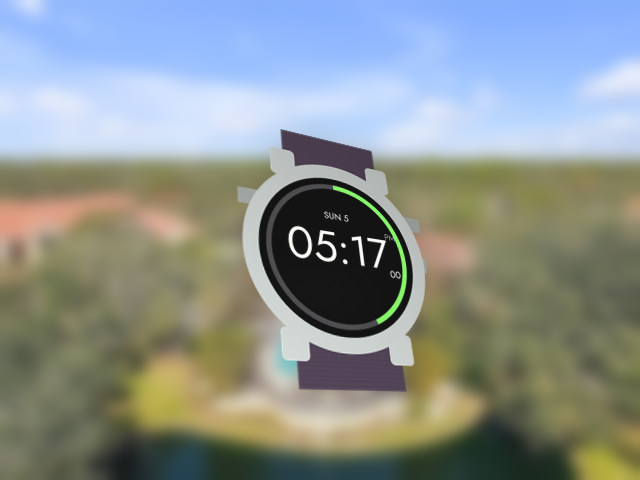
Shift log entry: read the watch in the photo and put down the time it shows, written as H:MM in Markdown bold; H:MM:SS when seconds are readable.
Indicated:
**5:17:00**
